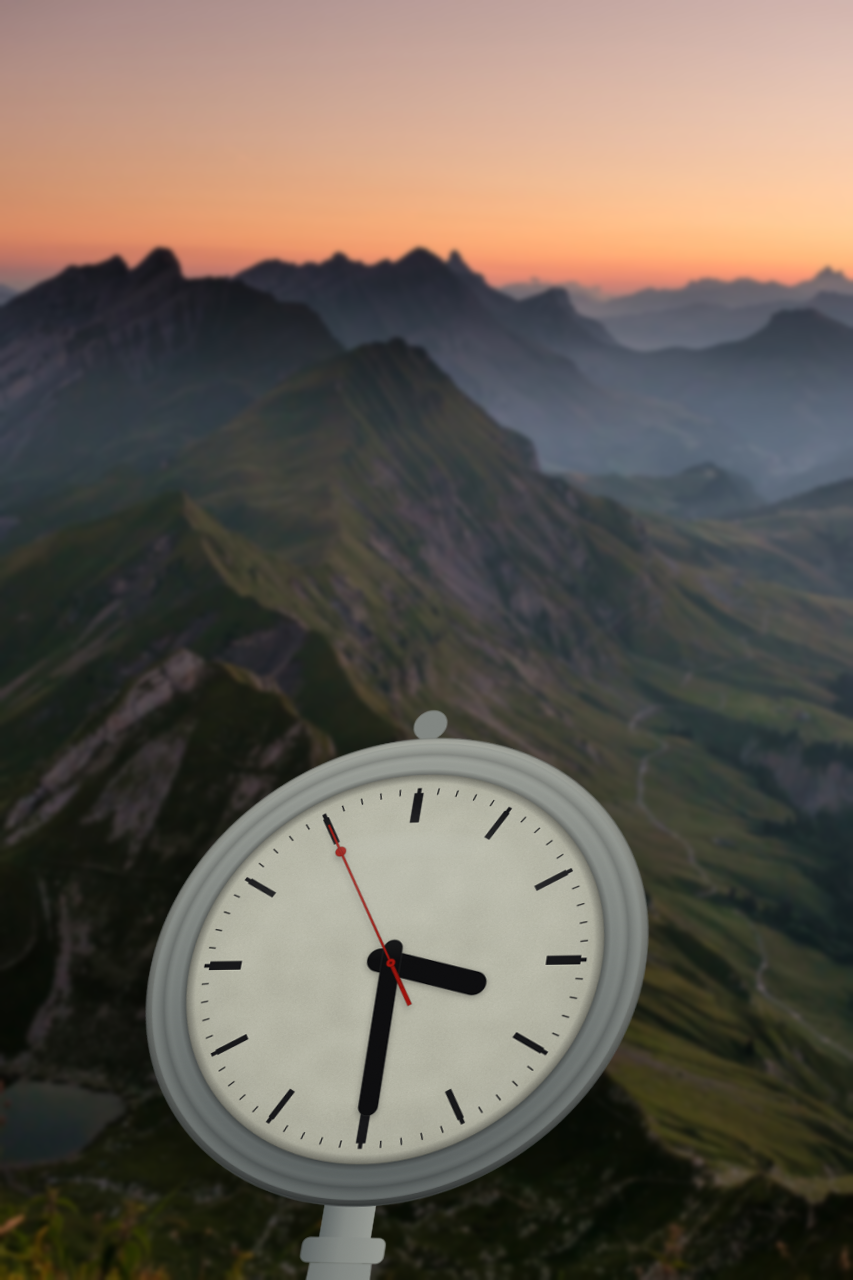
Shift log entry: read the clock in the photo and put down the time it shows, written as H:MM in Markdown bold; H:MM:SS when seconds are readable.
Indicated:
**3:29:55**
